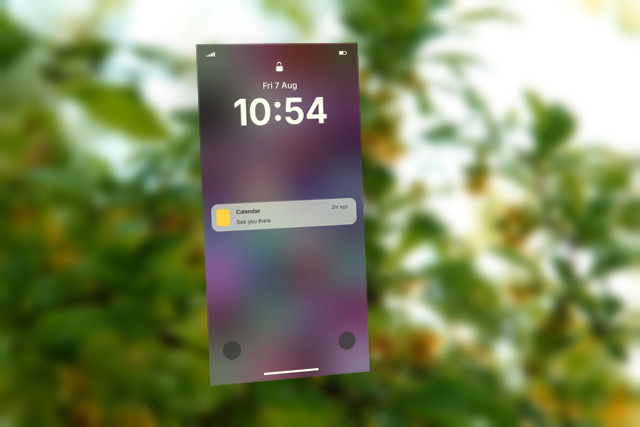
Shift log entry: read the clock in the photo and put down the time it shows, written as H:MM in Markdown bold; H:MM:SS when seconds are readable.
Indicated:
**10:54**
